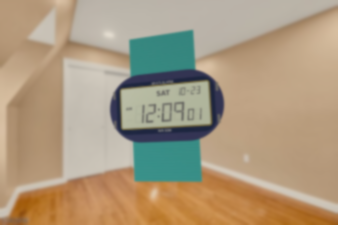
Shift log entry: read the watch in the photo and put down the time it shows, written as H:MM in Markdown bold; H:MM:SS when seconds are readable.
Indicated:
**12:09:01**
